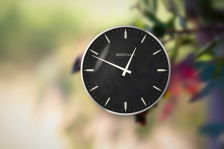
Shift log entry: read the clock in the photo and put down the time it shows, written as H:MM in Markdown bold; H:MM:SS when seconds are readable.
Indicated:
**12:49**
